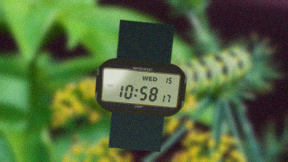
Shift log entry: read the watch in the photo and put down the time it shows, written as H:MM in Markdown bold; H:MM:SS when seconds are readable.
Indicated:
**10:58:17**
